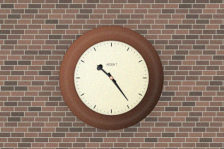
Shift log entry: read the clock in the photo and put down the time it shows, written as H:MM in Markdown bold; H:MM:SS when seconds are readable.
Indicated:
**10:24**
